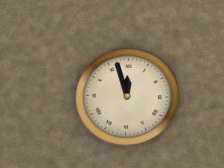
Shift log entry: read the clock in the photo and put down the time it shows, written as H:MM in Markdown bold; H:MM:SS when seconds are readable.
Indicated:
**11:57**
